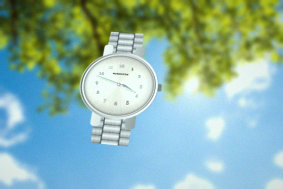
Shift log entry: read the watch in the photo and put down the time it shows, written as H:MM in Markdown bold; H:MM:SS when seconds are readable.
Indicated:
**3:48**
